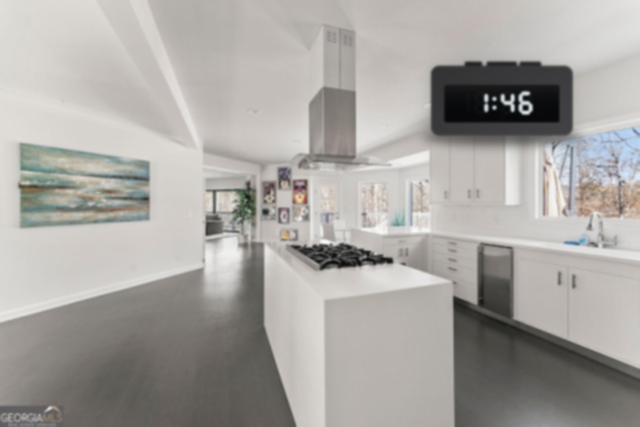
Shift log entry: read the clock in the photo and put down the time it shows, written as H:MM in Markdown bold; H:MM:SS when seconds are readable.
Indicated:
**1:46**
